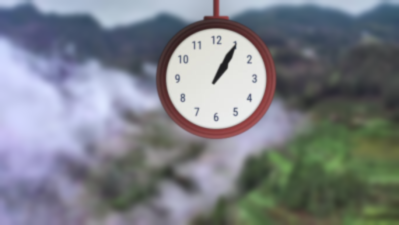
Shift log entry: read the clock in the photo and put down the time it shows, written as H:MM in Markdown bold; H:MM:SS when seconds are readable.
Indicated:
**1:05**
